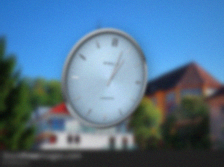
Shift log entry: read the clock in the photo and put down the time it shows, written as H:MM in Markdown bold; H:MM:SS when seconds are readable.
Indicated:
**1:03**
